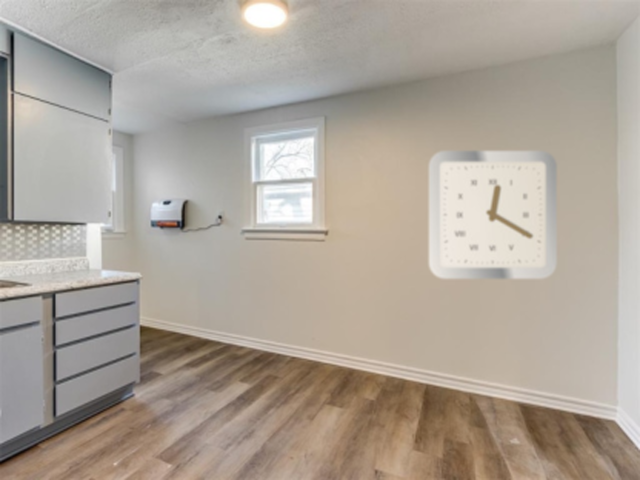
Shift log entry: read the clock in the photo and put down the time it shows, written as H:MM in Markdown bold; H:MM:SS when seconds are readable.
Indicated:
**12:20**
